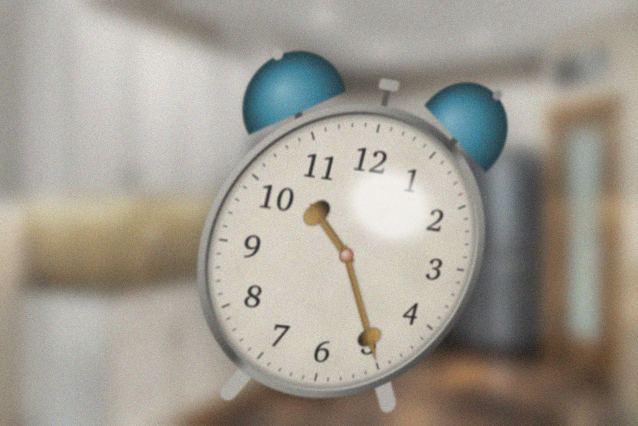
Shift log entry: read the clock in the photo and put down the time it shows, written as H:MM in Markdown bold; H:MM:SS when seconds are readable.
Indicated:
**10:25**
